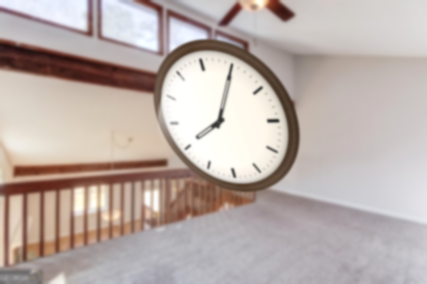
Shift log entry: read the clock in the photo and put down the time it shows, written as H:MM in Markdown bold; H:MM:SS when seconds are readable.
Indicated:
**8:05**
